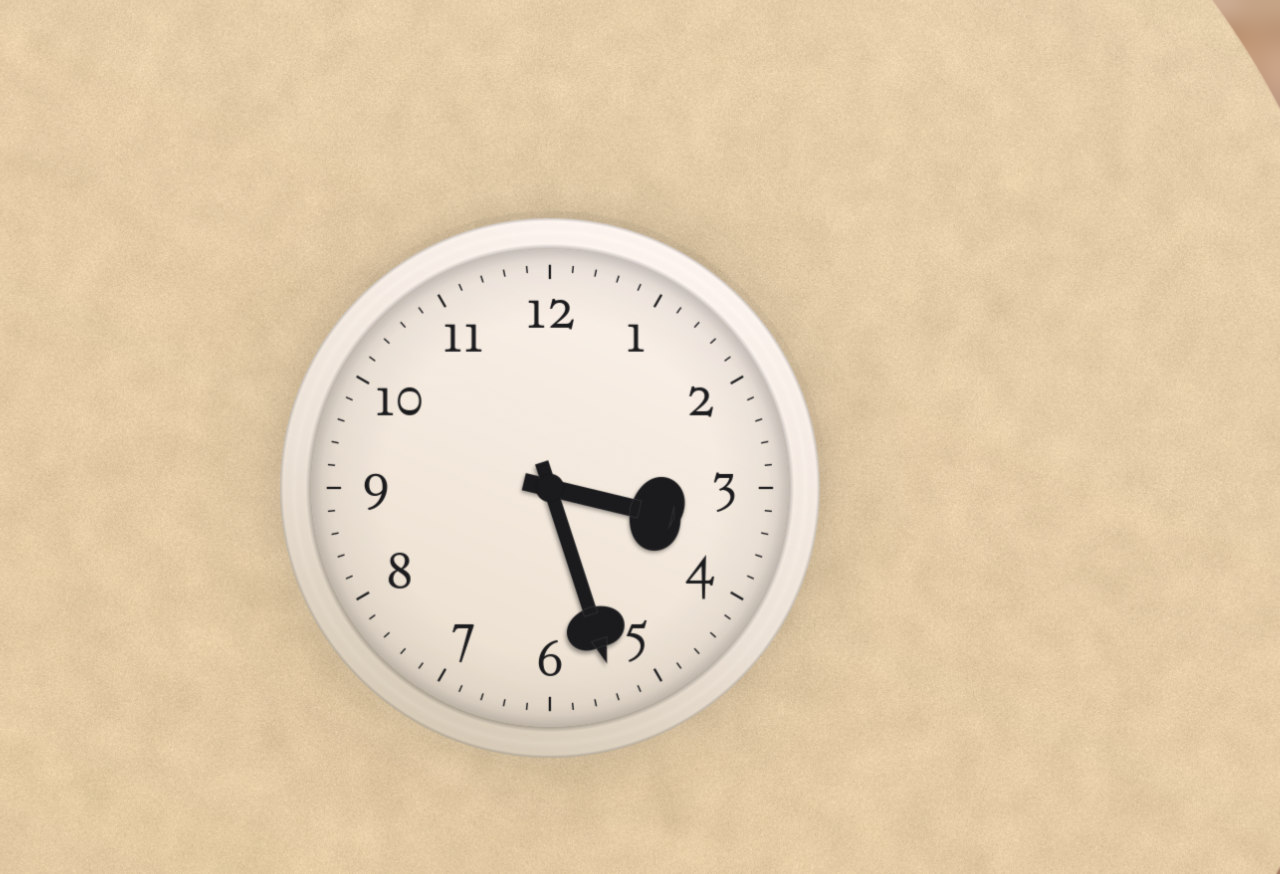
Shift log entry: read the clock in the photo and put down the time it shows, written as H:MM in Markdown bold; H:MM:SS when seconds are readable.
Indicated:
**3:27**
